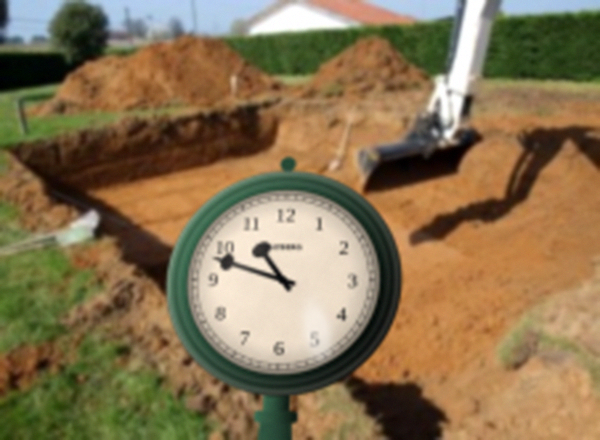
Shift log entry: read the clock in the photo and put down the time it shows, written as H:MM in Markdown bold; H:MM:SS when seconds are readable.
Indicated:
**10:48**
